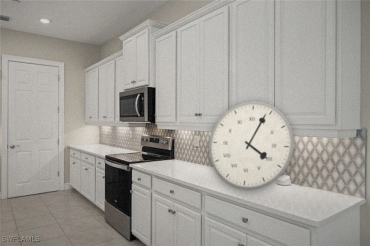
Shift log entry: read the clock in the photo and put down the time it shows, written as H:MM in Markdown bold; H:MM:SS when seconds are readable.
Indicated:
**4:04**
